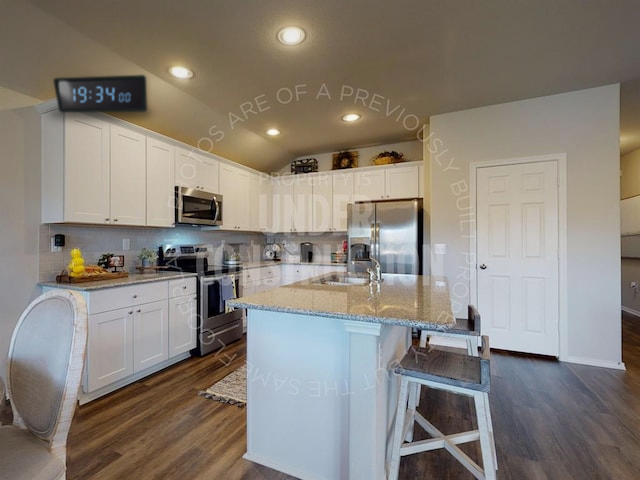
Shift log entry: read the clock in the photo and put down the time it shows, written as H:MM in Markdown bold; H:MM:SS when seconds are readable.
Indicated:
**19:34**
